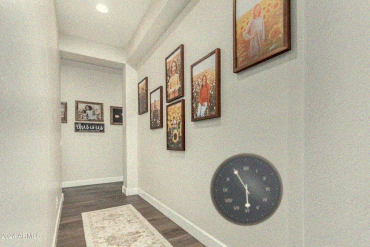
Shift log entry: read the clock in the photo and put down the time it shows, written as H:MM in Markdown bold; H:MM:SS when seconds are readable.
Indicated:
**5:55**
